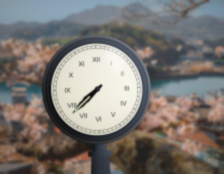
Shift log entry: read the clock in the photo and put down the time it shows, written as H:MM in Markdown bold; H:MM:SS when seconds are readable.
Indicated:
**7:38**
